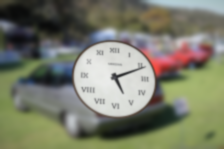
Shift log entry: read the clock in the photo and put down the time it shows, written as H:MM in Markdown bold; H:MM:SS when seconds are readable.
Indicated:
**5:11**
